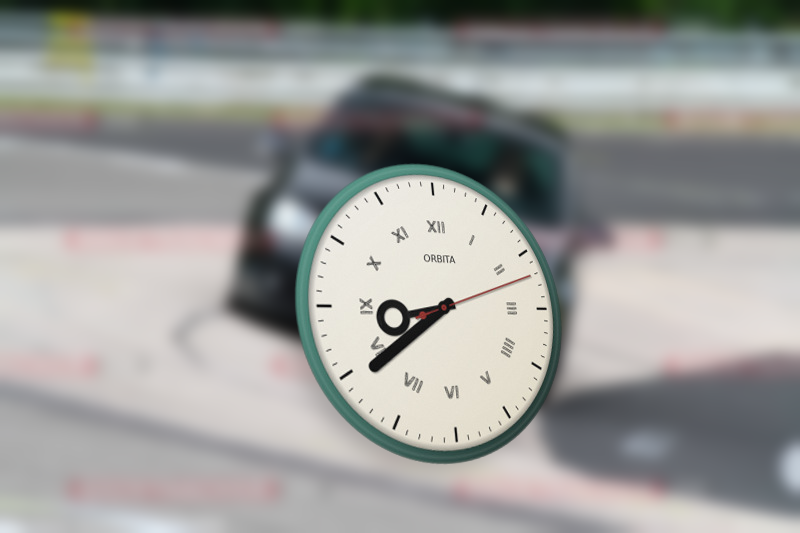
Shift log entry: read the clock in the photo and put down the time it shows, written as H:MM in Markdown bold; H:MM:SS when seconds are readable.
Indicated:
**8:39:12**
